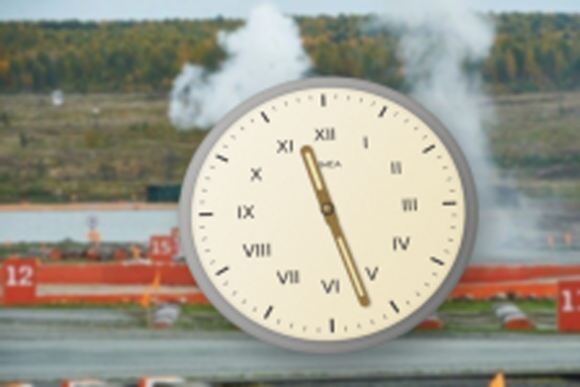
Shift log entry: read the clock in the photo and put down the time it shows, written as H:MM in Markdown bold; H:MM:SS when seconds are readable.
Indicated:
**11:27**
